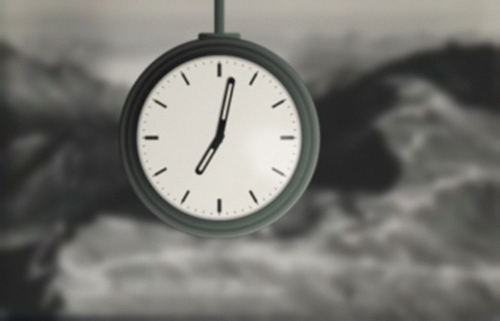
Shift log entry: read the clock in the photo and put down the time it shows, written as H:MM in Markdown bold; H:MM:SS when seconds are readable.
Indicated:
**7:02**
